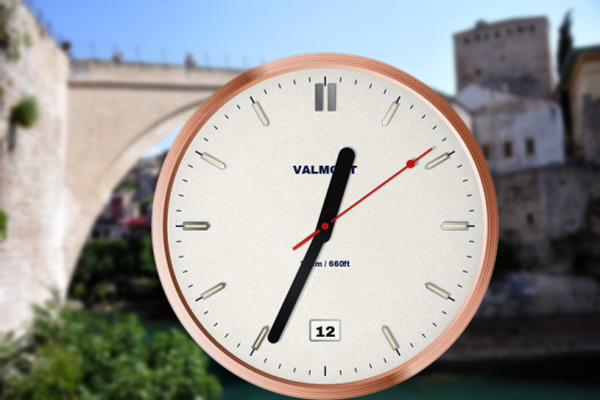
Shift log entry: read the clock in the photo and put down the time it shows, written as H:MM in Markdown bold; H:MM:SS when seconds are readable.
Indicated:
**12:34:09**
